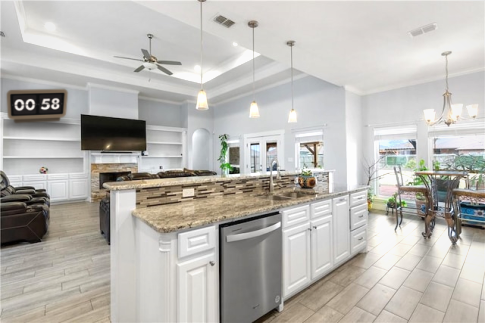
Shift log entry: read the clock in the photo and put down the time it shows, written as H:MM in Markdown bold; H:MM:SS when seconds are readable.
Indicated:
**0:58**
